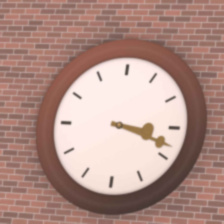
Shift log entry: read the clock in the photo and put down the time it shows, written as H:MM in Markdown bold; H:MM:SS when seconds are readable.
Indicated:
**3:18**
